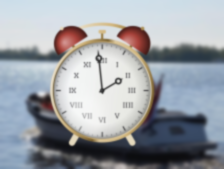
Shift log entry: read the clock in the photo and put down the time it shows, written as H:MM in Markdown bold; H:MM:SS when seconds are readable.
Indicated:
**1:59**
